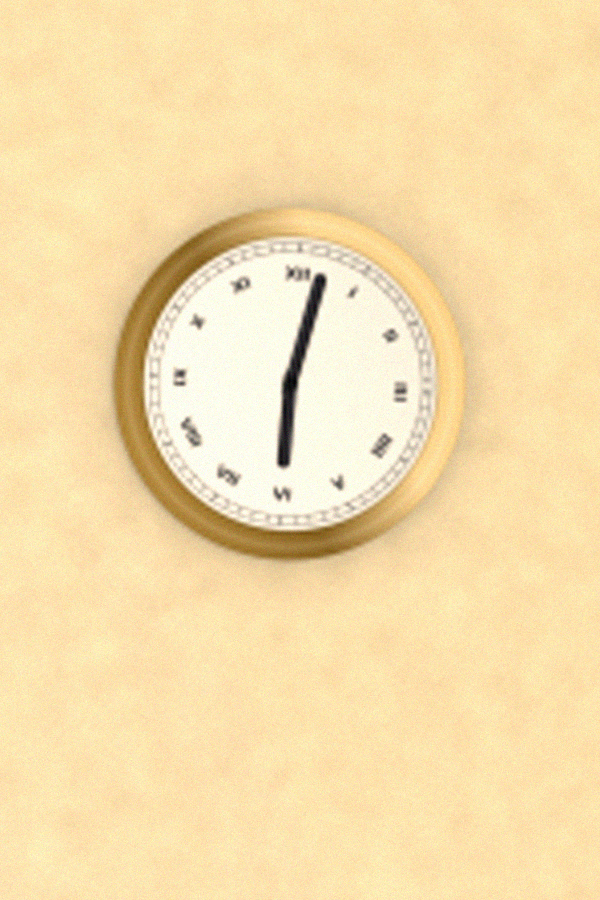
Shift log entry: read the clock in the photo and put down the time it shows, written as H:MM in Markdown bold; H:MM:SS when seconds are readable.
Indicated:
**6:02**
